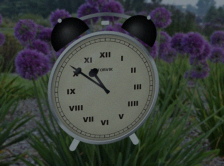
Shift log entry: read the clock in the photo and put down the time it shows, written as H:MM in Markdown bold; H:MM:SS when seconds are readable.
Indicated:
**10:51**
